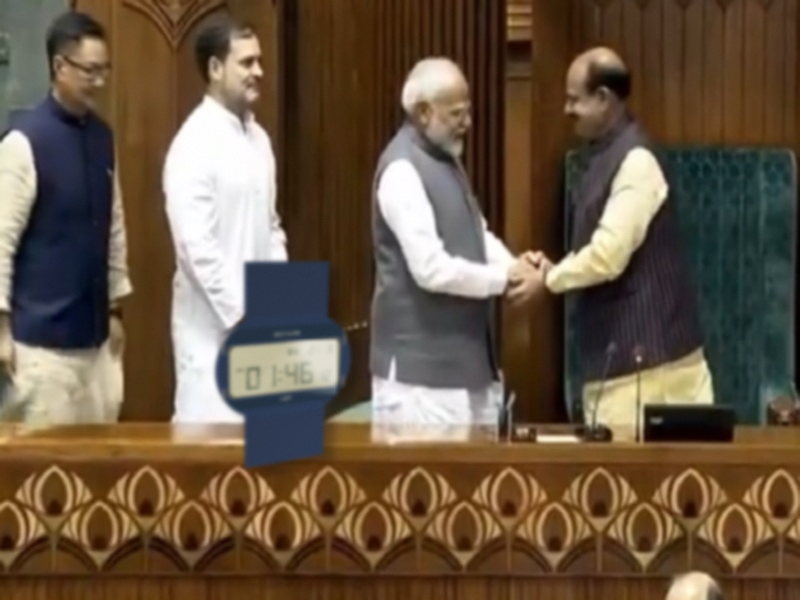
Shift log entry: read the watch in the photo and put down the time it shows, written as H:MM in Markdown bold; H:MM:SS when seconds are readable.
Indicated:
**1:46**
